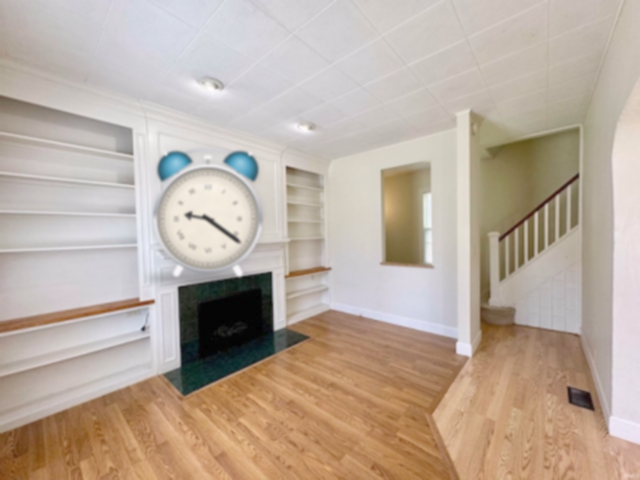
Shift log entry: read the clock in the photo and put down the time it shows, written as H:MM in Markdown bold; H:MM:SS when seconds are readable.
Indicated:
**9:21**
